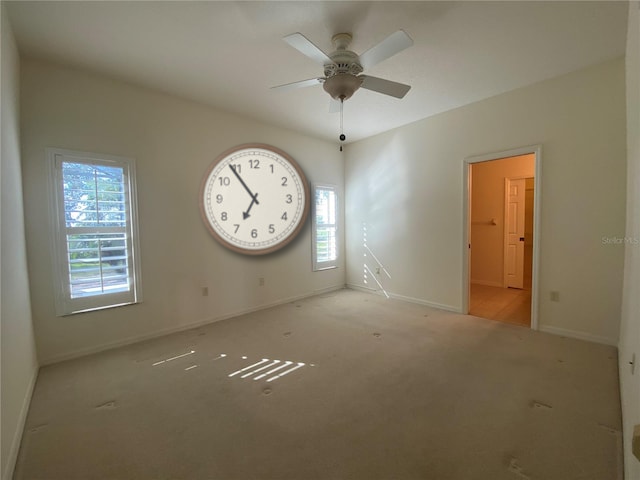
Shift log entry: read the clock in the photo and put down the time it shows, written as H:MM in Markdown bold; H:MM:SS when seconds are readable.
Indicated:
**6:54**
